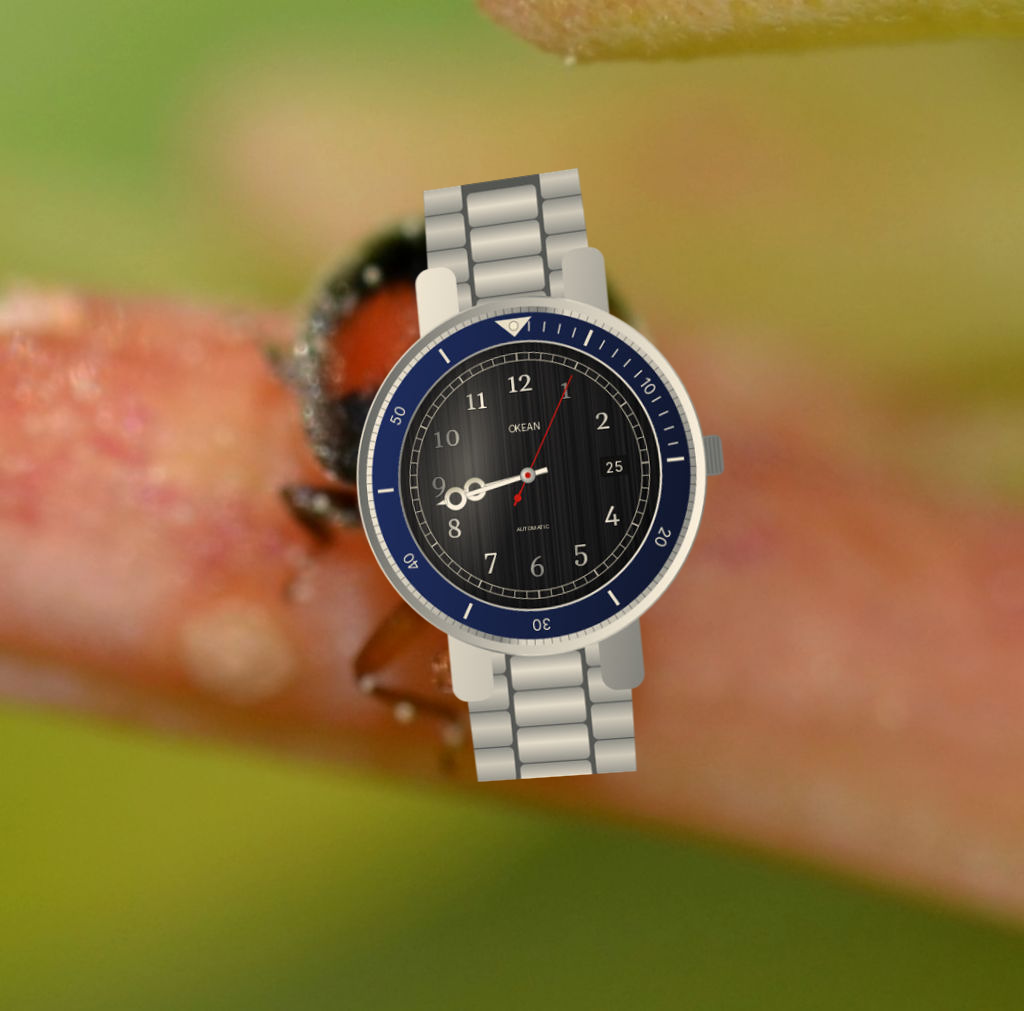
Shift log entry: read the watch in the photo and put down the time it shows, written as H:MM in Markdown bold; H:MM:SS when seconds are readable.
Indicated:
**8:43:05**
